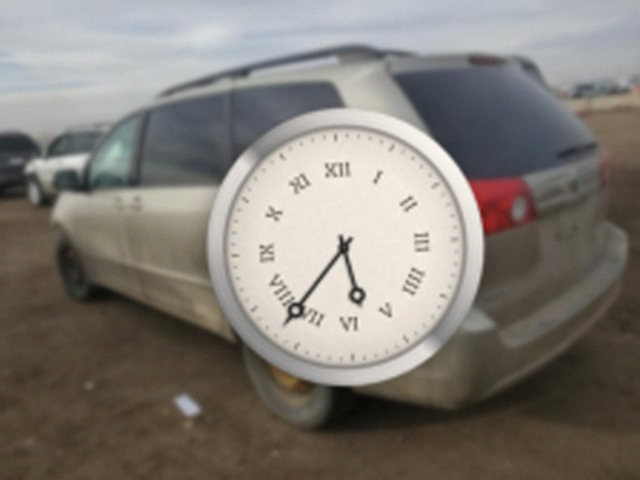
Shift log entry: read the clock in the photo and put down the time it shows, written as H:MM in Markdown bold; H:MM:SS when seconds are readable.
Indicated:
**5:37**
